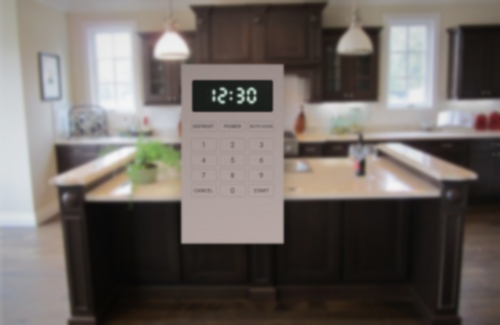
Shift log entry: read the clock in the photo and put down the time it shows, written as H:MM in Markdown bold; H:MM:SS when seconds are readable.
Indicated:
**12:30**
